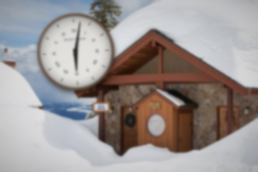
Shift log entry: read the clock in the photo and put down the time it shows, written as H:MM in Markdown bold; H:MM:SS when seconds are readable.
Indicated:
**6:02**
